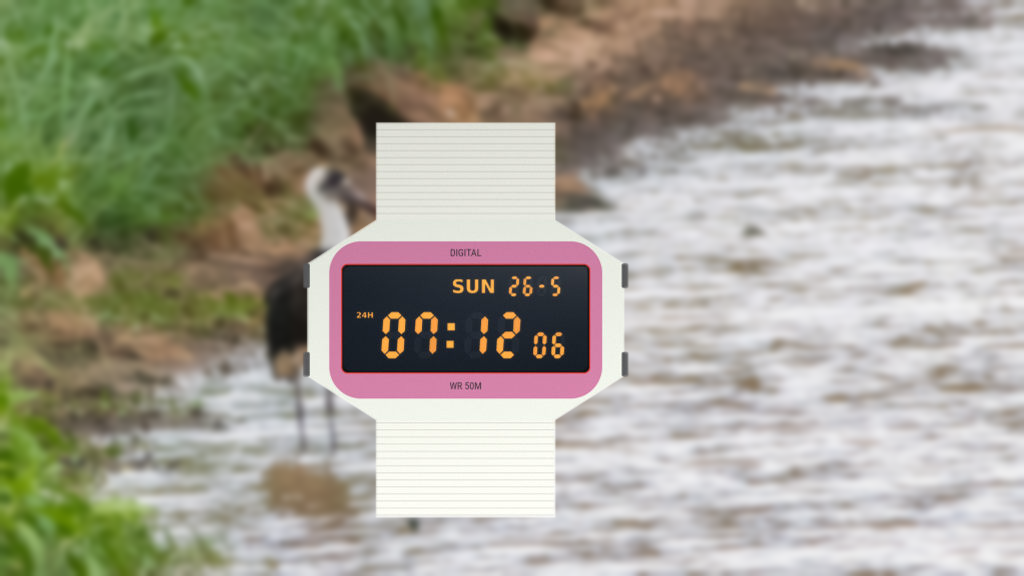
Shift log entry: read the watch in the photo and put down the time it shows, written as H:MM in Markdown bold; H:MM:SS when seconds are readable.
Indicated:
**7:12:06**
